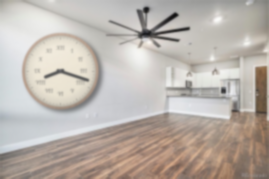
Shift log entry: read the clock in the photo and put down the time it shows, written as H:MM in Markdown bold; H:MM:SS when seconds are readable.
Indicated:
**8:18**
